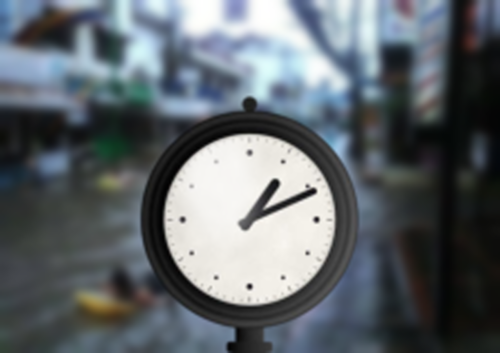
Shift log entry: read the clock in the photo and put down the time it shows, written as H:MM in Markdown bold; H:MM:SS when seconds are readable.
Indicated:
**1:11**
